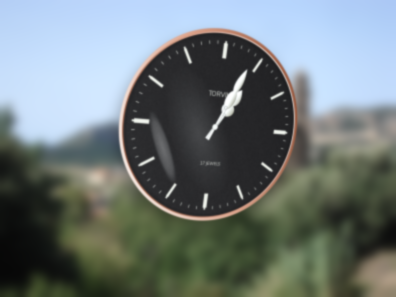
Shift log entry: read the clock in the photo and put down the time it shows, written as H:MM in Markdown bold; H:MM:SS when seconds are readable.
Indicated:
**1:04**
